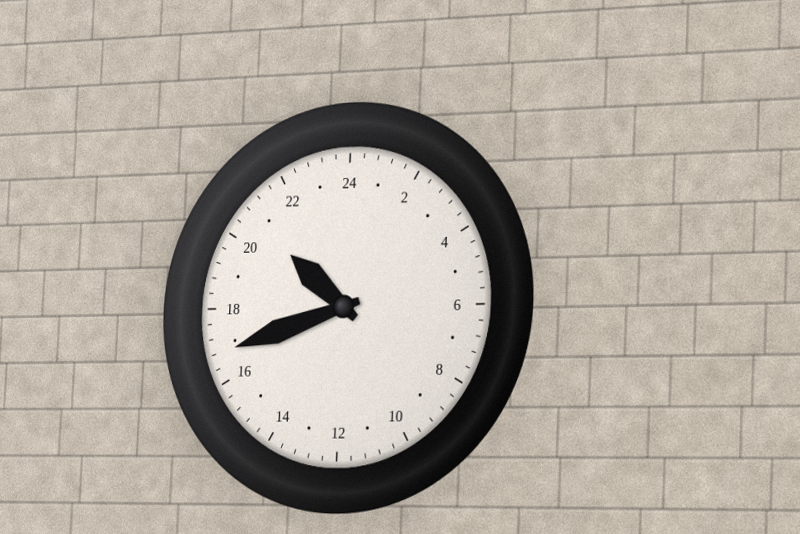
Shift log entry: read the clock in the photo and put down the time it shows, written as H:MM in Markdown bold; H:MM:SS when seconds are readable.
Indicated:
**20:42**
